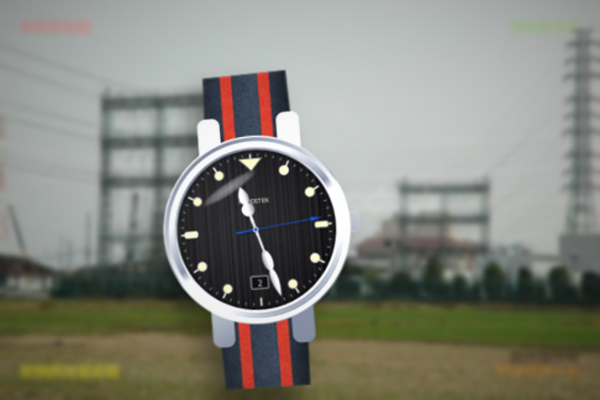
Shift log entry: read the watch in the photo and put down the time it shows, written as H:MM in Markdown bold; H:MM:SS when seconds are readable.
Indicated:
**11:27:14**
